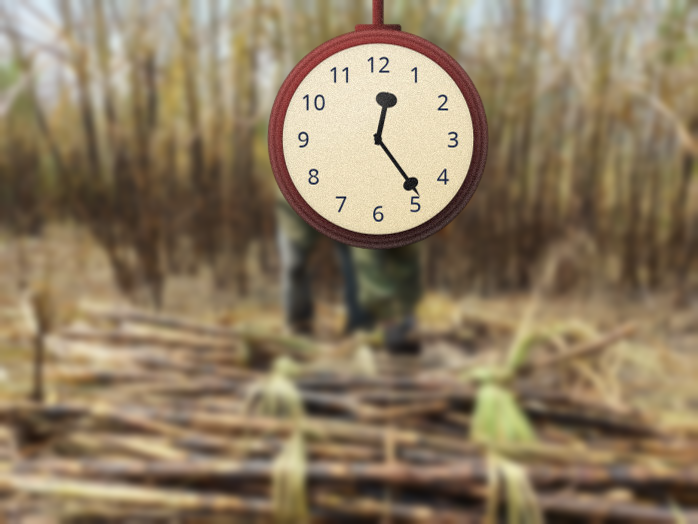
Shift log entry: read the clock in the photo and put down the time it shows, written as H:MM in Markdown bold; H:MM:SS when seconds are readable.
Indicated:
**12:24**
